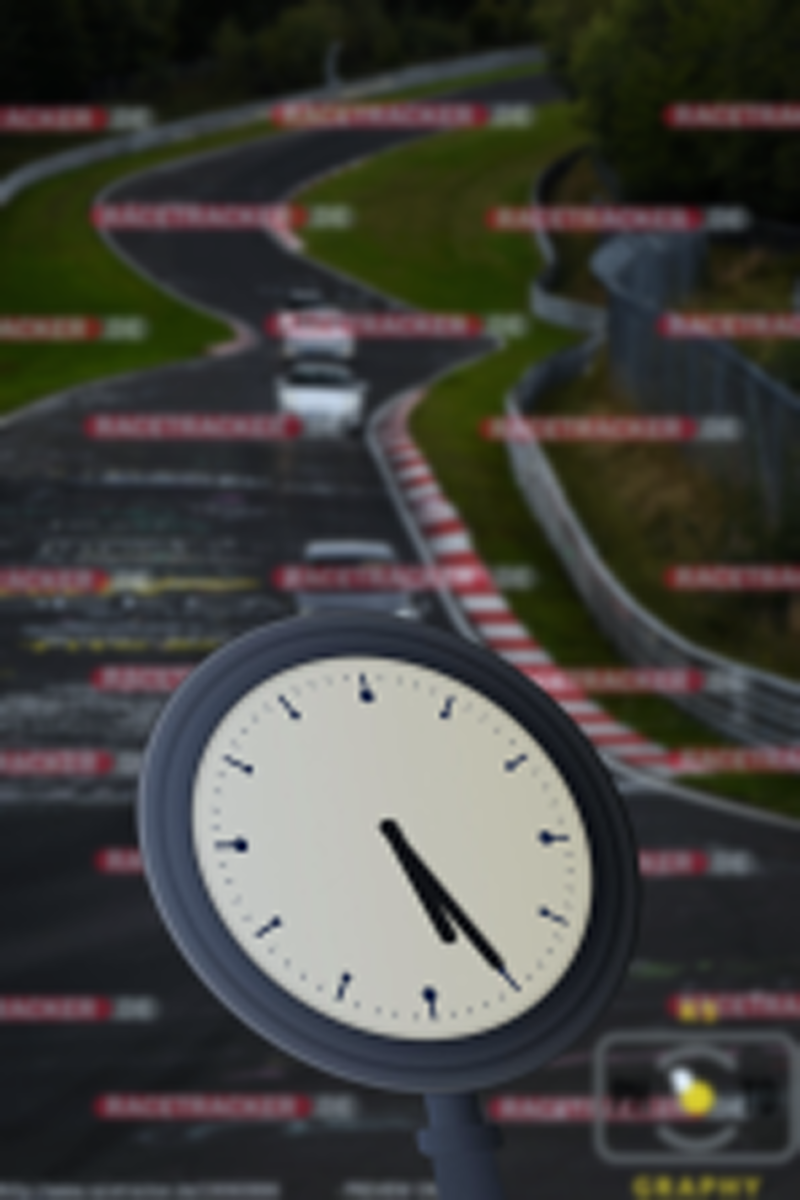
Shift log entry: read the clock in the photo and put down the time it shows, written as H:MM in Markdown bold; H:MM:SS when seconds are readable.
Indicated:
**5:25**
